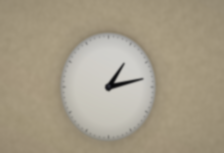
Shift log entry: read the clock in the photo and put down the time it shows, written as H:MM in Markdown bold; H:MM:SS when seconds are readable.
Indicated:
**1:13**
